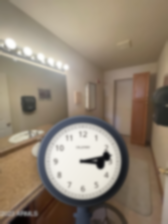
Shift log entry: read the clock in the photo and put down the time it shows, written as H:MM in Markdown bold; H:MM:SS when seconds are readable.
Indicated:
**3:13**
